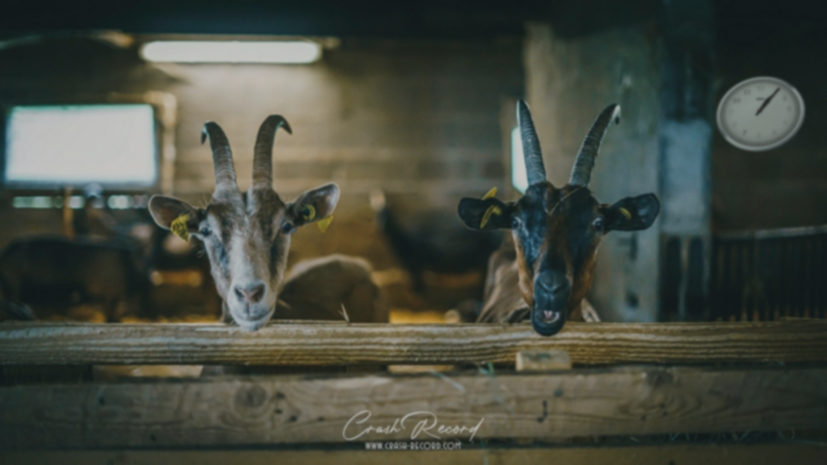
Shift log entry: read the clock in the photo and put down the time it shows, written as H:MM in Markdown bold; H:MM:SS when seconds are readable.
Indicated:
**1:06**
